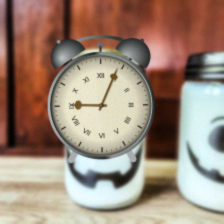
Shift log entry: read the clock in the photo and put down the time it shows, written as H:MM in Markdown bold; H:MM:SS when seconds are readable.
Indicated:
**9:04**
